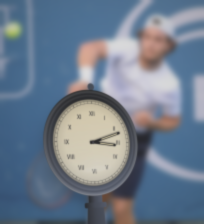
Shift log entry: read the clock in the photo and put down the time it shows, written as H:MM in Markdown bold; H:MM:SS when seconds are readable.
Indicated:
**3:12**
